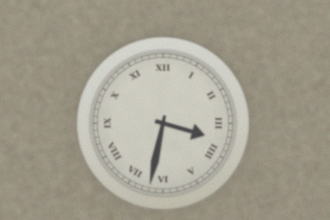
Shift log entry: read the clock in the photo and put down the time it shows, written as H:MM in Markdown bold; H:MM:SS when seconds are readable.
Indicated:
**3:32**
